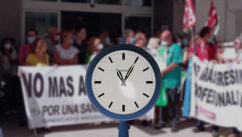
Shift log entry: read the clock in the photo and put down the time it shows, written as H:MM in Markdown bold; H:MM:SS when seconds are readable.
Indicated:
**11:05**
